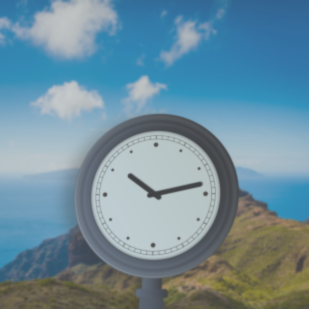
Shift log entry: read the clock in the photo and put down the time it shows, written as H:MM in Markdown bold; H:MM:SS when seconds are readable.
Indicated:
**10:13**
